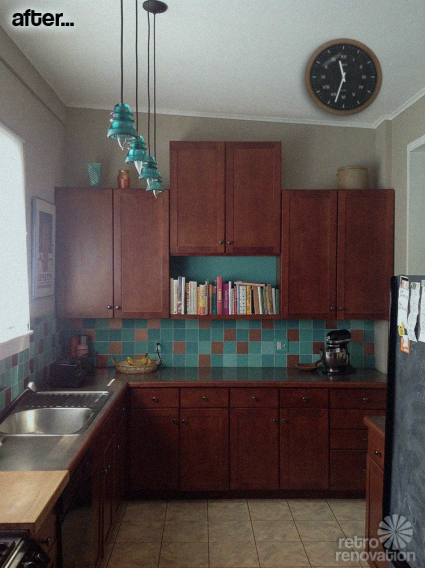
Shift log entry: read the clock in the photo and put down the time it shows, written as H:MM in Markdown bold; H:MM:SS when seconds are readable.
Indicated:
**11:33**
